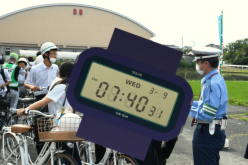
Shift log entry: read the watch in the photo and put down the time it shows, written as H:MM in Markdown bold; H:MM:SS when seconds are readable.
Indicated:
**7:40:31**
